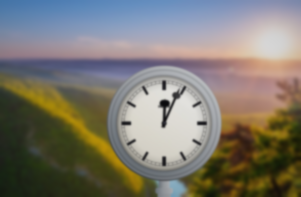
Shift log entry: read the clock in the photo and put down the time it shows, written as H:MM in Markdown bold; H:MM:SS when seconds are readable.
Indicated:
**12:04**
